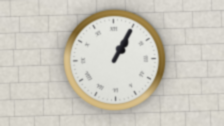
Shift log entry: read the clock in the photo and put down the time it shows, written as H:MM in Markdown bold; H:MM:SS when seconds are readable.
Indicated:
**1:05**
